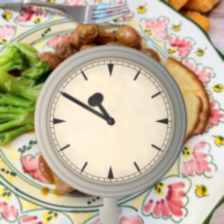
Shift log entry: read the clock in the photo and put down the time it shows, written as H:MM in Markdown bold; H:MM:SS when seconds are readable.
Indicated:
**10:50**
